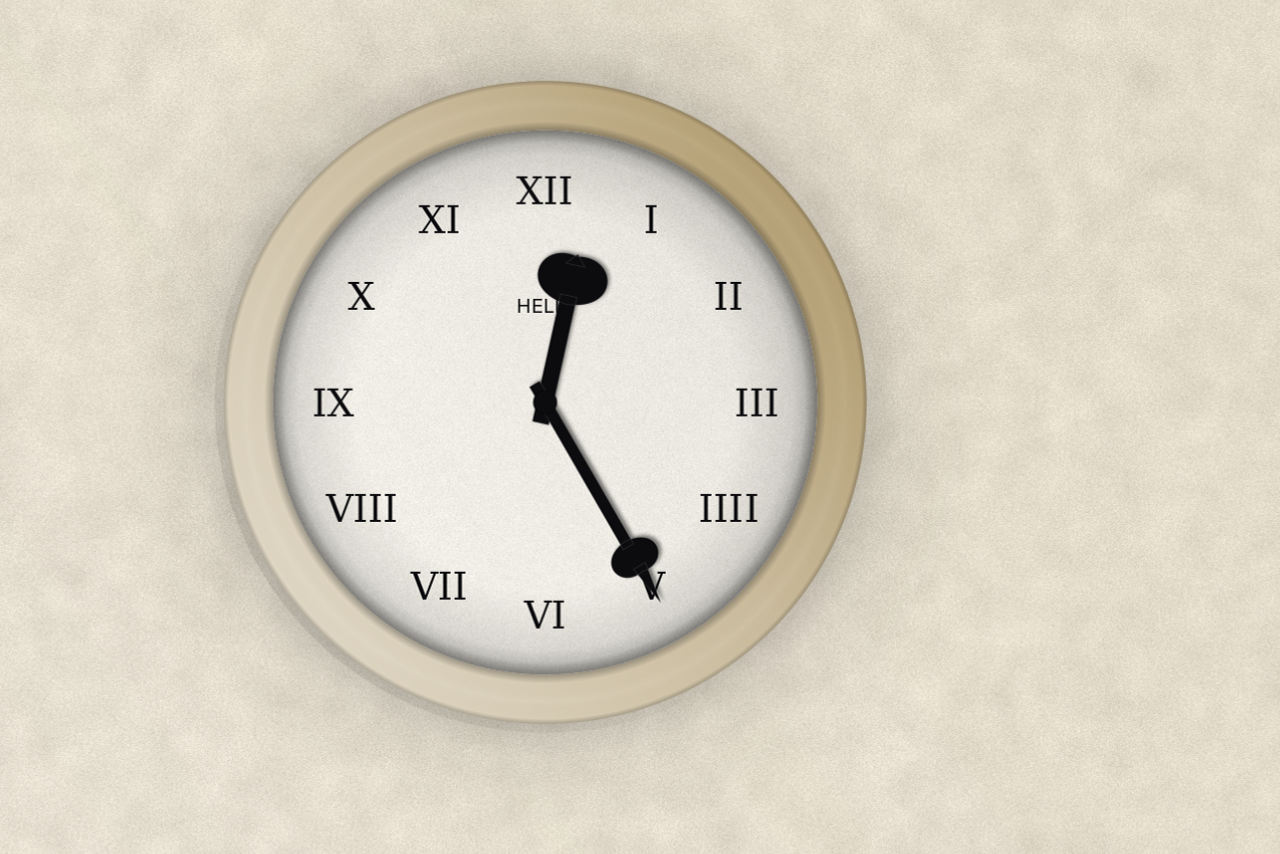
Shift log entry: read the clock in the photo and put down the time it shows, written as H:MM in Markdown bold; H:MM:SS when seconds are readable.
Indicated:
**12:25**
